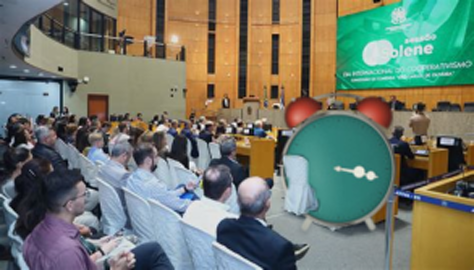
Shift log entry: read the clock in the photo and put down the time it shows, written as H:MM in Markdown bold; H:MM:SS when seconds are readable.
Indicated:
**3:17**
